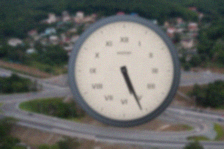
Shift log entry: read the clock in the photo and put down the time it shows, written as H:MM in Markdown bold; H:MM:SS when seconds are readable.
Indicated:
**5:26**
